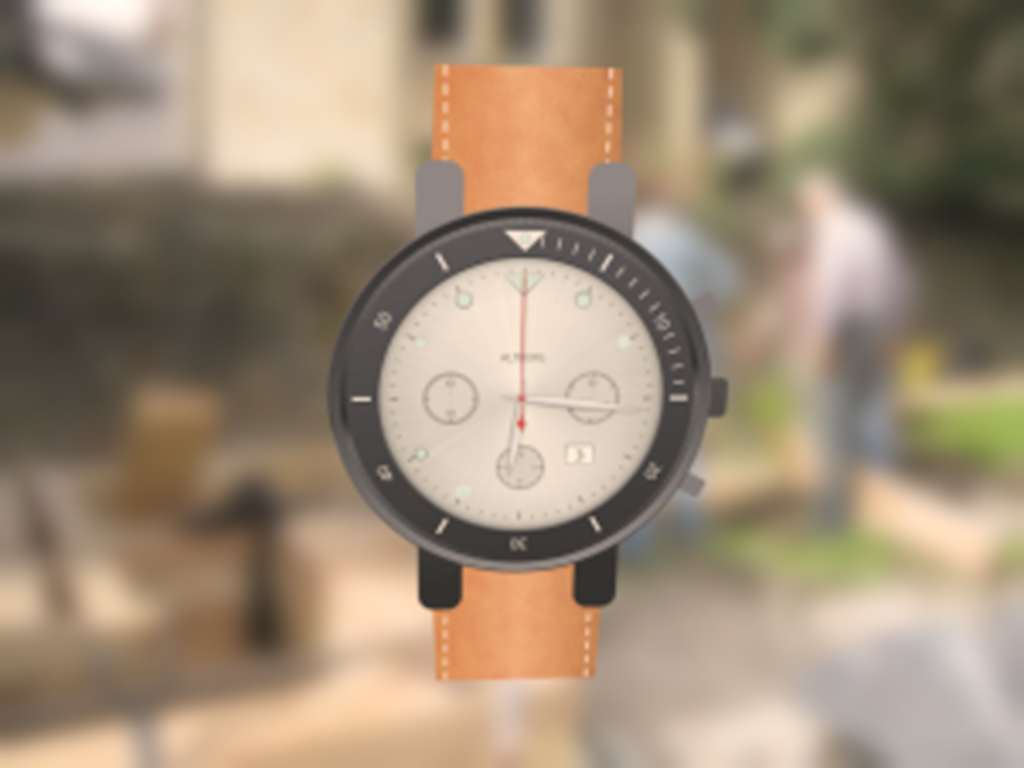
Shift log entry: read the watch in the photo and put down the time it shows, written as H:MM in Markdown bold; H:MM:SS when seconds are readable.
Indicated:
**6:16**
